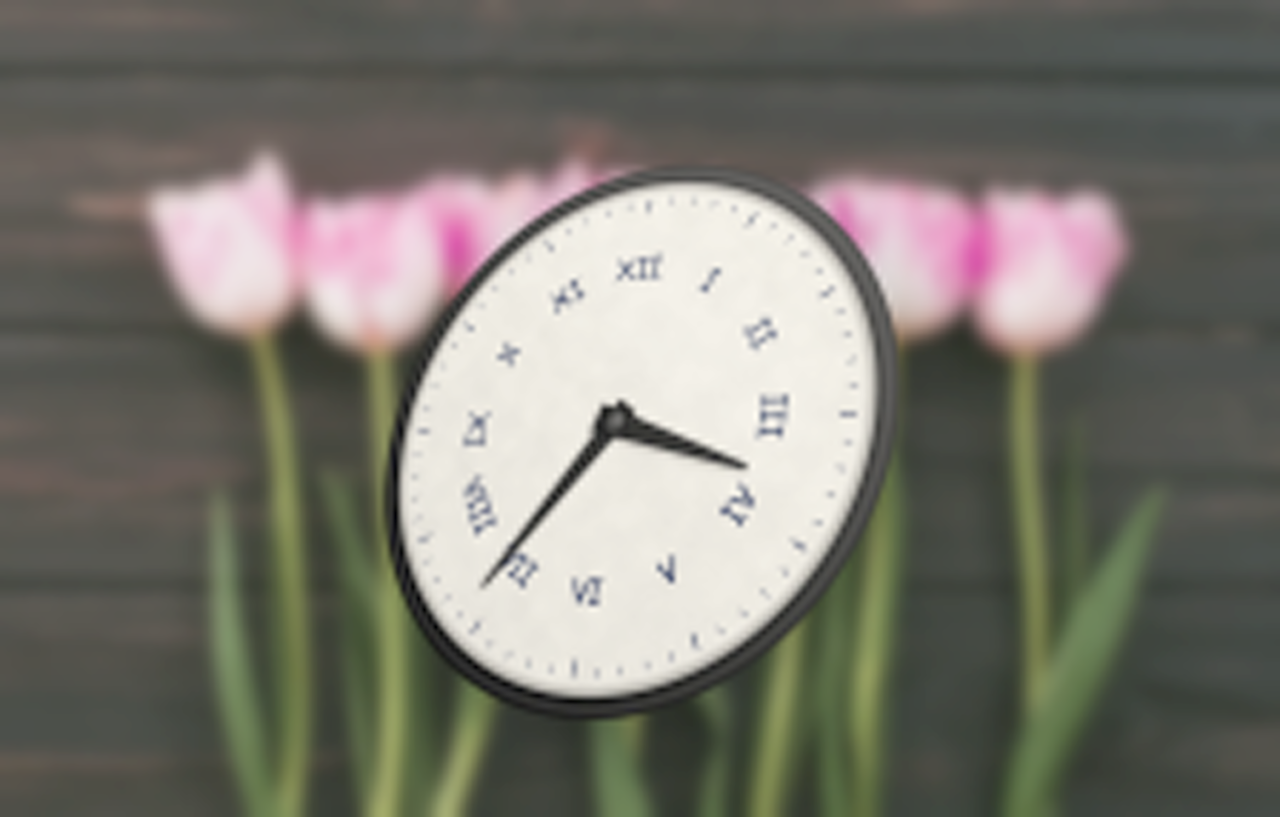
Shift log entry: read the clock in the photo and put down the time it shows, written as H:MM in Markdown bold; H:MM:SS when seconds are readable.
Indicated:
**3:36**
